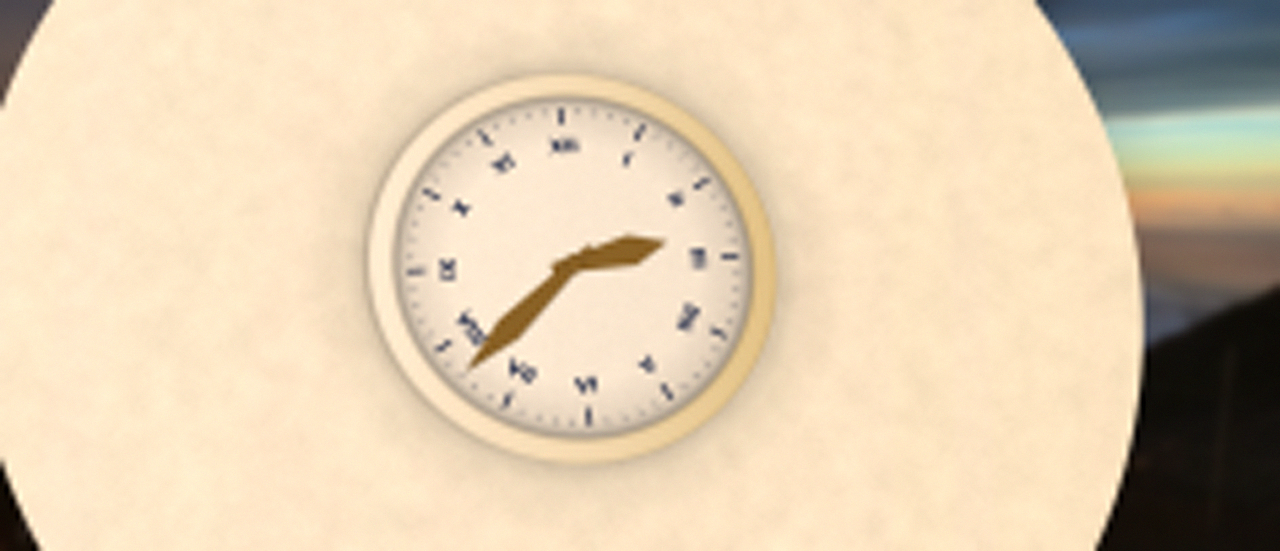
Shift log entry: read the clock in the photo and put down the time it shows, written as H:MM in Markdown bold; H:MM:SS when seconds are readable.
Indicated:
**2:38**
